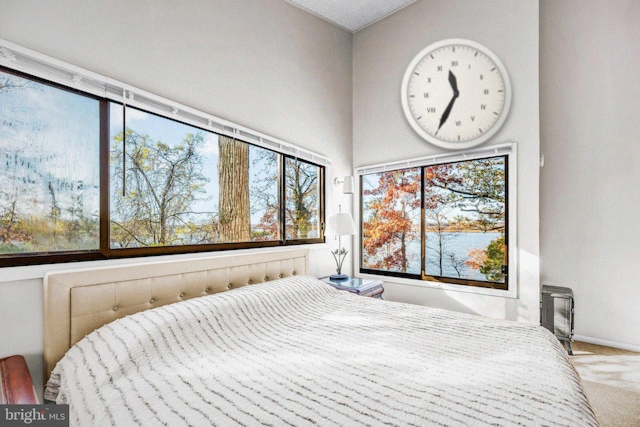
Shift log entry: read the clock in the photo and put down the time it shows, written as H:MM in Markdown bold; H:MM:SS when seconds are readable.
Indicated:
**11:35**
